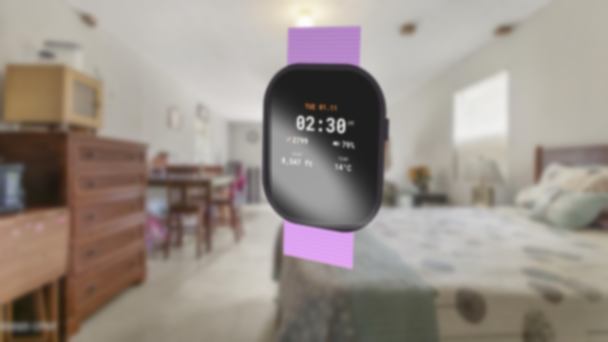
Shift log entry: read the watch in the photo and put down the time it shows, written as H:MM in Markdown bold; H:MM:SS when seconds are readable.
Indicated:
**2:30**
